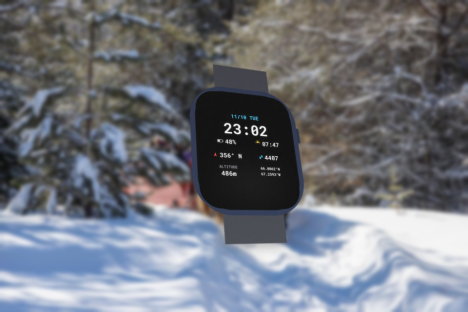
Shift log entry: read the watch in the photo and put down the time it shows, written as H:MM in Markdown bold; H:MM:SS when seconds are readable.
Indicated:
**23:02**
